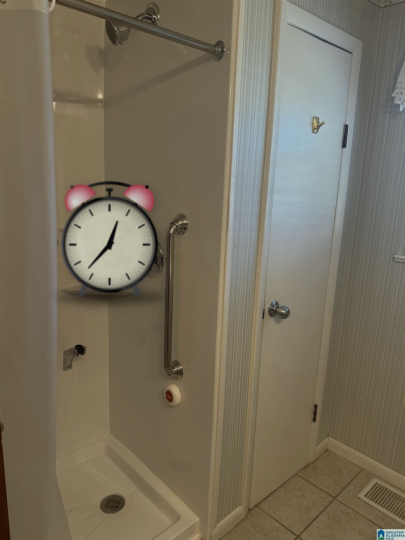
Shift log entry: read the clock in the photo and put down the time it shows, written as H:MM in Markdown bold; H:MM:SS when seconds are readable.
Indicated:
**12:37**
